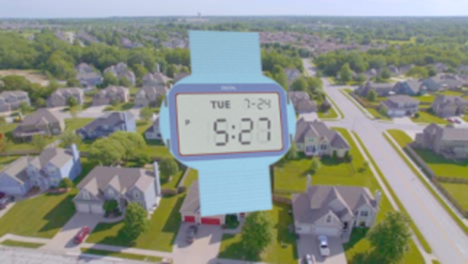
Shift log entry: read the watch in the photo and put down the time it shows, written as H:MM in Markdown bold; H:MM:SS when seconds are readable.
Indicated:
**5:27**
